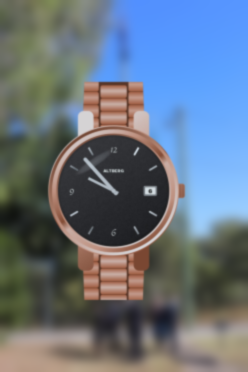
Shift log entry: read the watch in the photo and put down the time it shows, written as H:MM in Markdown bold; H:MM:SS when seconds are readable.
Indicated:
**9:53**
